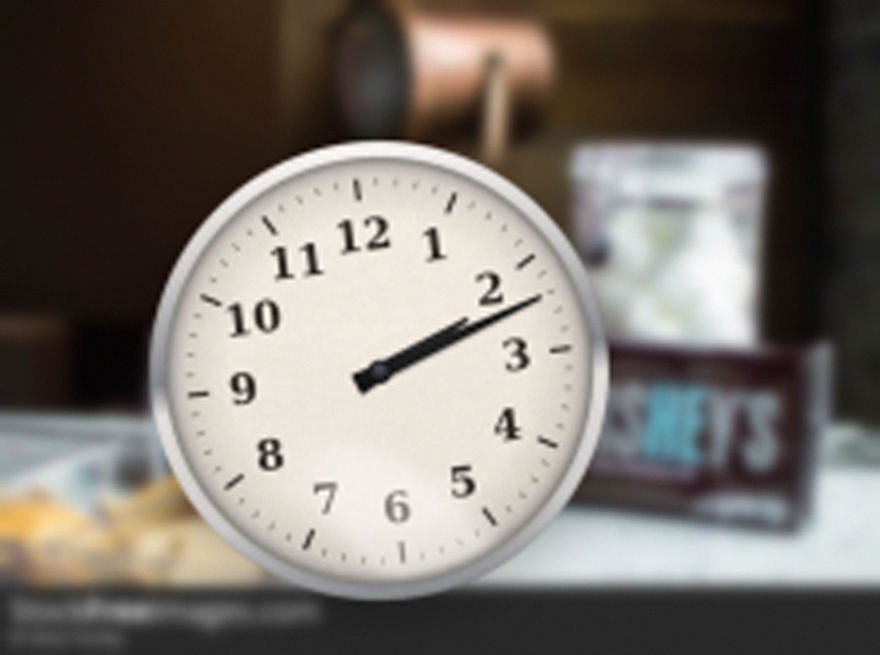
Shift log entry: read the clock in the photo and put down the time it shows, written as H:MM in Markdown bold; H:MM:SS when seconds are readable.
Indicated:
**2:12**
